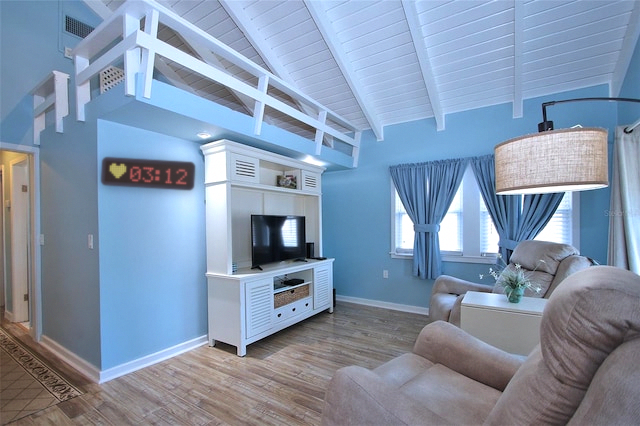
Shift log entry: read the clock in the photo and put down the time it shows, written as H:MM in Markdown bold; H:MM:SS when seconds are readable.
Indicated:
**3:12**
